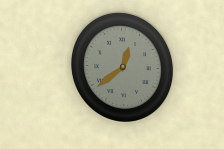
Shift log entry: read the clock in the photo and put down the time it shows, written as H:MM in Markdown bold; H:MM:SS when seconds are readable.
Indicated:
**12:39**
